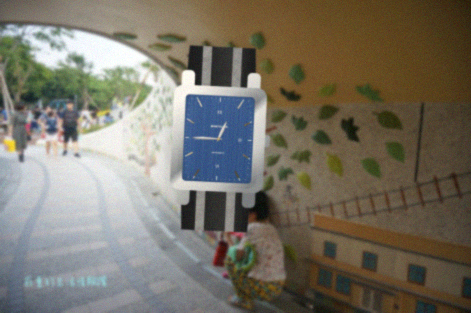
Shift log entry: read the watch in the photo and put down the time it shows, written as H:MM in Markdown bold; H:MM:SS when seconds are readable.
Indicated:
**12:45**
